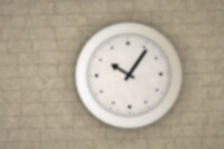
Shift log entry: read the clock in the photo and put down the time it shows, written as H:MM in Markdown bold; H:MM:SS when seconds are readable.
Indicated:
**10:06**
